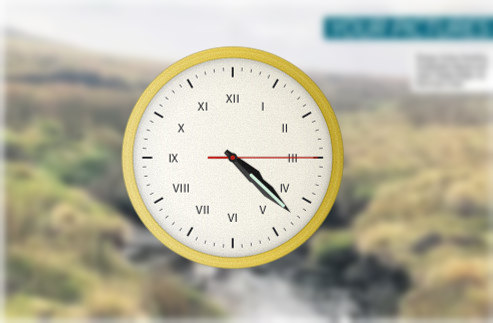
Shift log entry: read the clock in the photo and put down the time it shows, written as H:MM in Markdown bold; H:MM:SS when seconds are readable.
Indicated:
**4:22:15**
